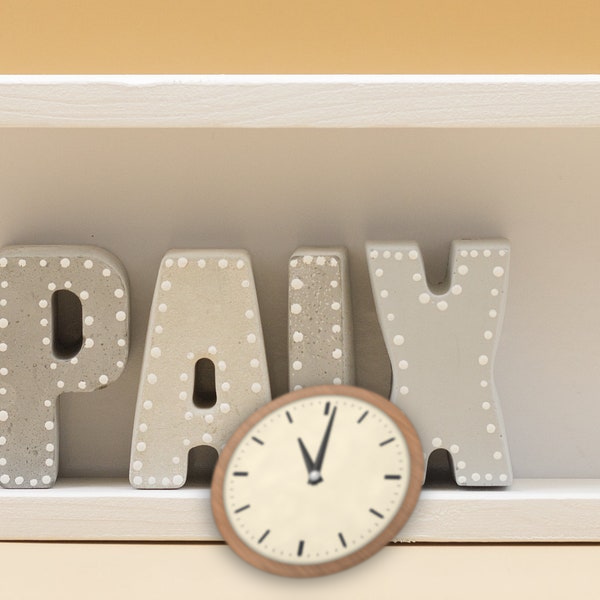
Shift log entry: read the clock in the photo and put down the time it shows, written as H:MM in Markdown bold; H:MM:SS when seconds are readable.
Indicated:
**11:01**
